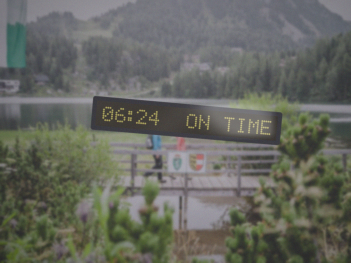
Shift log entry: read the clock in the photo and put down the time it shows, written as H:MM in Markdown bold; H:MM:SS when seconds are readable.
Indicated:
**6:24**
